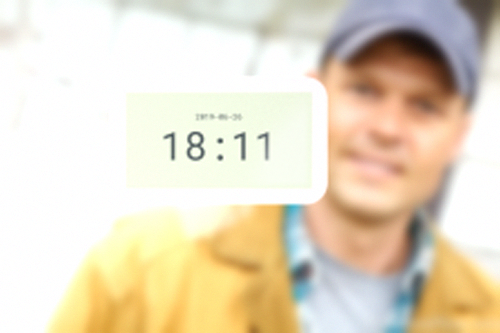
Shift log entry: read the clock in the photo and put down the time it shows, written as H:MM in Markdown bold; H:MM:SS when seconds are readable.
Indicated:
**18:11**
